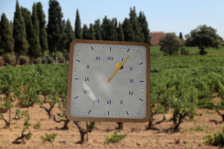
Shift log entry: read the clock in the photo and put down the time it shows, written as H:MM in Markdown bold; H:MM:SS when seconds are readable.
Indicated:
**1:06**
